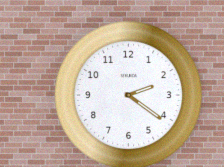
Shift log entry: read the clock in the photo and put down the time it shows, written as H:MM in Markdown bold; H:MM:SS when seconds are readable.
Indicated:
**2:21**
